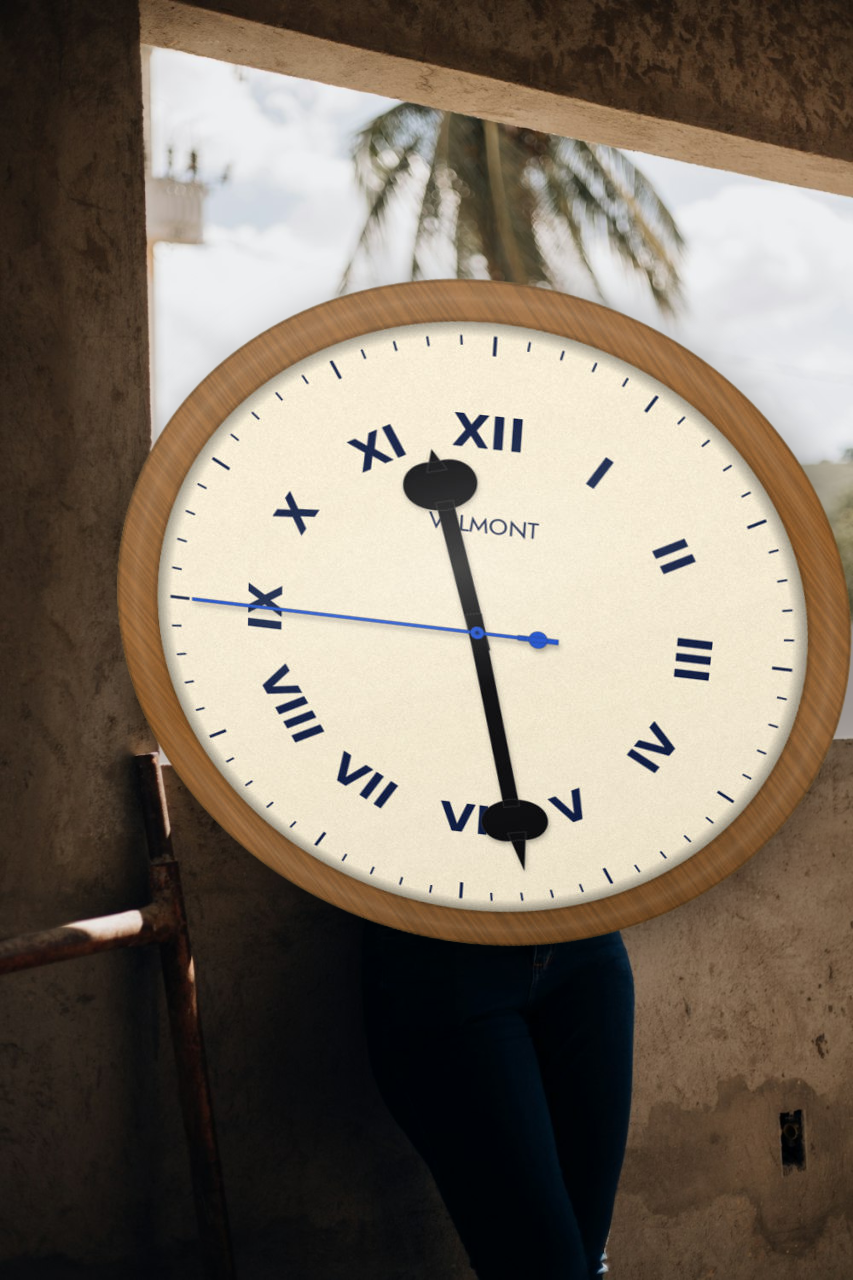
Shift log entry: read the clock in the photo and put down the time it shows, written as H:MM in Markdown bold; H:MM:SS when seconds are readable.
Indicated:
**11:27:45**
